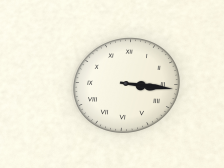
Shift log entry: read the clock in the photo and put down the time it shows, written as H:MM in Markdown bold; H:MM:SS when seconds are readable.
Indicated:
**3:16**
